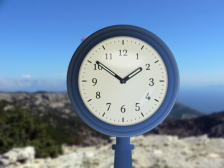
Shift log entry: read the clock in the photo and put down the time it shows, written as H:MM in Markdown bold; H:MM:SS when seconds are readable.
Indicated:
**1:51**
